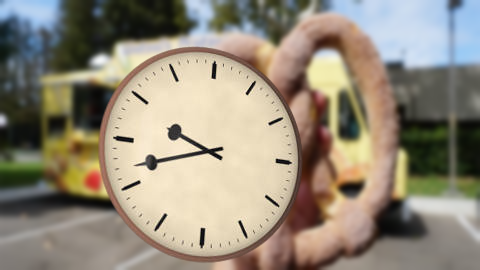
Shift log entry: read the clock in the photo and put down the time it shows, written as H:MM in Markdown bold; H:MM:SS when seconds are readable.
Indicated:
**9:42**
